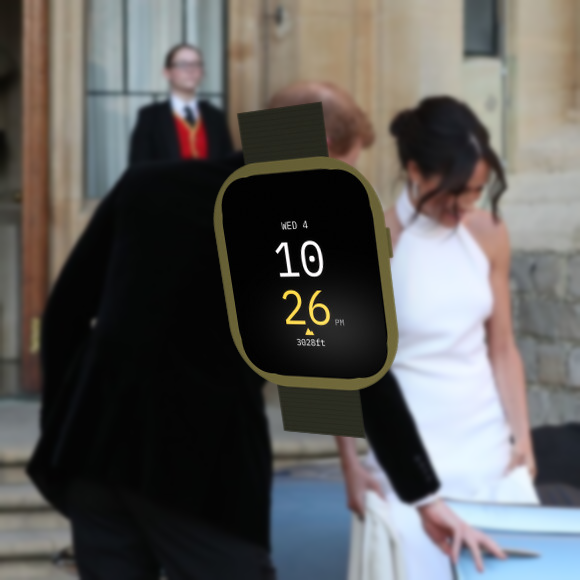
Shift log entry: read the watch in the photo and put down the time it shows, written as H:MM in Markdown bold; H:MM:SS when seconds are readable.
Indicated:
**10:26**
